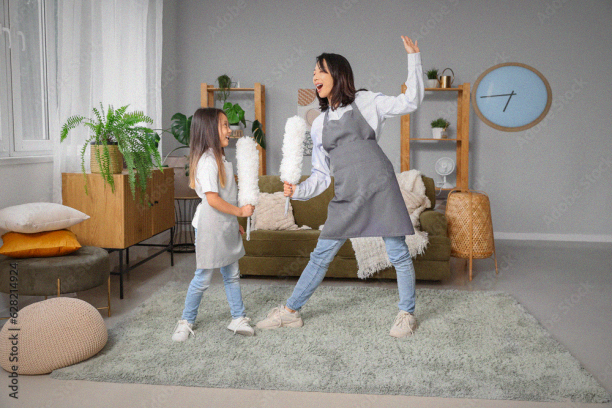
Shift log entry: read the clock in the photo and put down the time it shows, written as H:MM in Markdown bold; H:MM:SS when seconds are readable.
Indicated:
**6:44**
